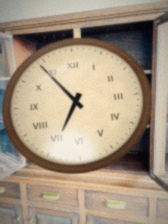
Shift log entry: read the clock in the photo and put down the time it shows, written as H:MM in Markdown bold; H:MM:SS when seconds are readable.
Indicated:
**6:54**
